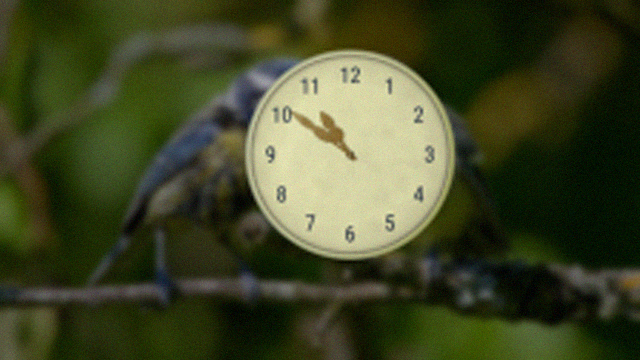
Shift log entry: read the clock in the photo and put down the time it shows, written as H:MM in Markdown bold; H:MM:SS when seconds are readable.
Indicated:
**10:51**
